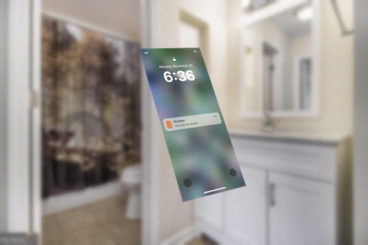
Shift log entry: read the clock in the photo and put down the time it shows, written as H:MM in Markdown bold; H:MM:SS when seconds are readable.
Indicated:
**6:36**
